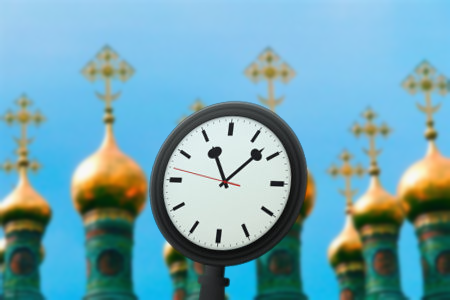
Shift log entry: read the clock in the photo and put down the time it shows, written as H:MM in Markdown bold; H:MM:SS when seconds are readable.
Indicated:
**11:07:47**
